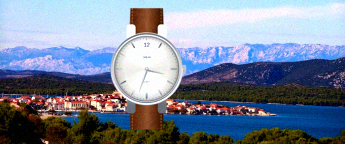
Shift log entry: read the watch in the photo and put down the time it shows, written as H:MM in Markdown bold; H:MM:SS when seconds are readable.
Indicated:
**3:33**
